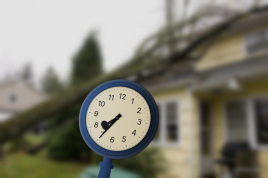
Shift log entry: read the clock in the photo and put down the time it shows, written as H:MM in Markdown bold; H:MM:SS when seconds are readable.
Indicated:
**7:35**
